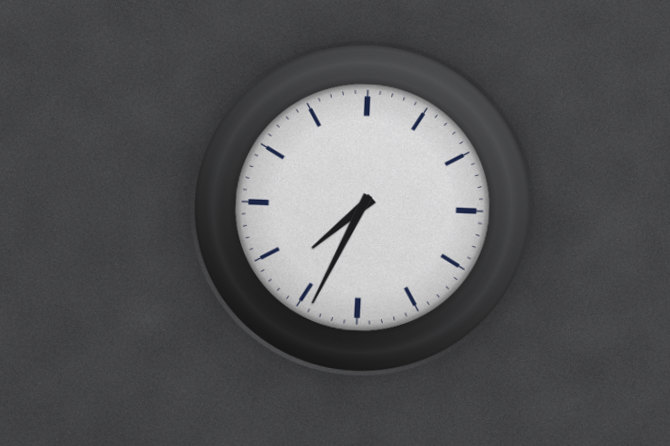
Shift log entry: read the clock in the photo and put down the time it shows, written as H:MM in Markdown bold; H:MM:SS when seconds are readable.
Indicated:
**7:34**
